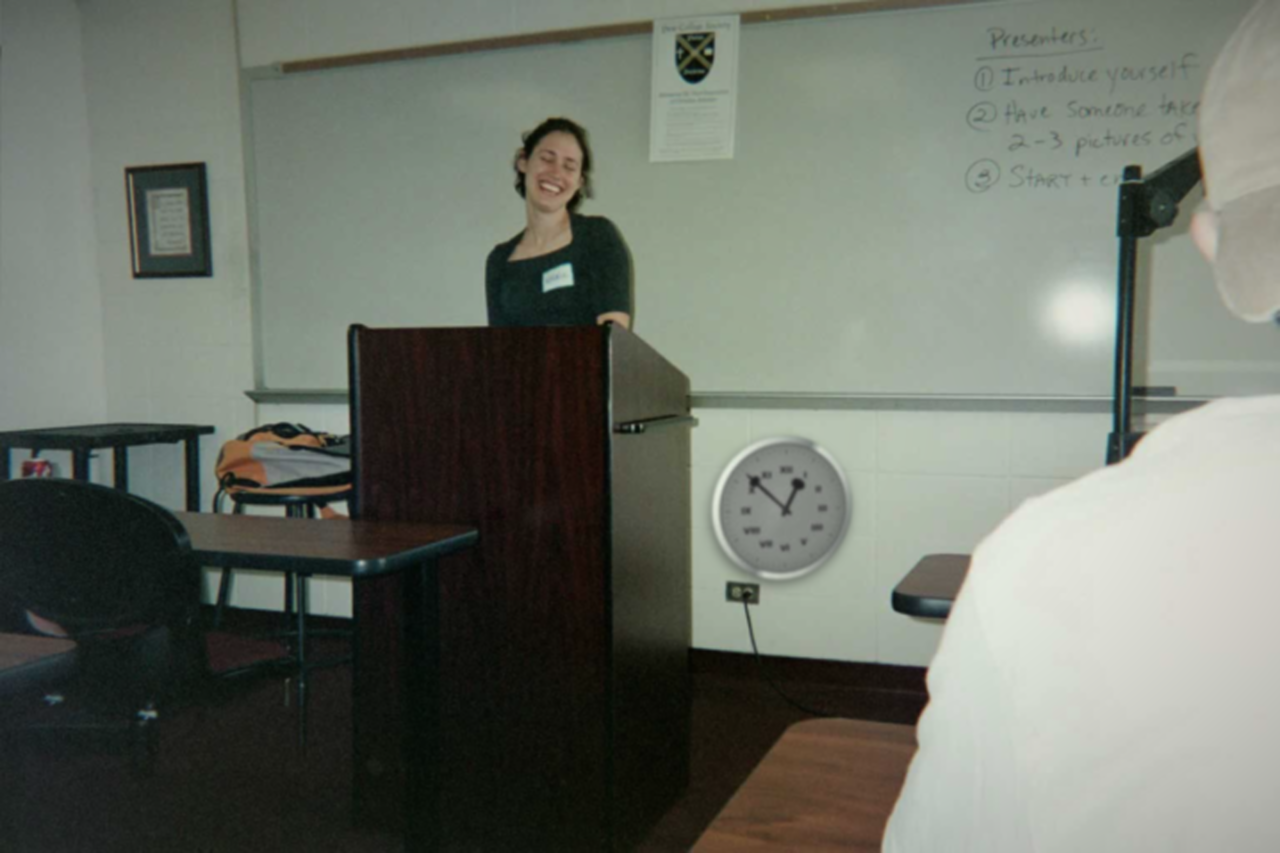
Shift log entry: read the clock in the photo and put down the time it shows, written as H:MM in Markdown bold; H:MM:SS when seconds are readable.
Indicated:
**12:52**
